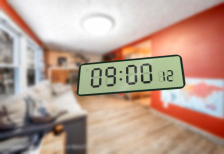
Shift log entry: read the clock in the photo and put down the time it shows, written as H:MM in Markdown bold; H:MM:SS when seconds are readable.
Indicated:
**9:00:12**
